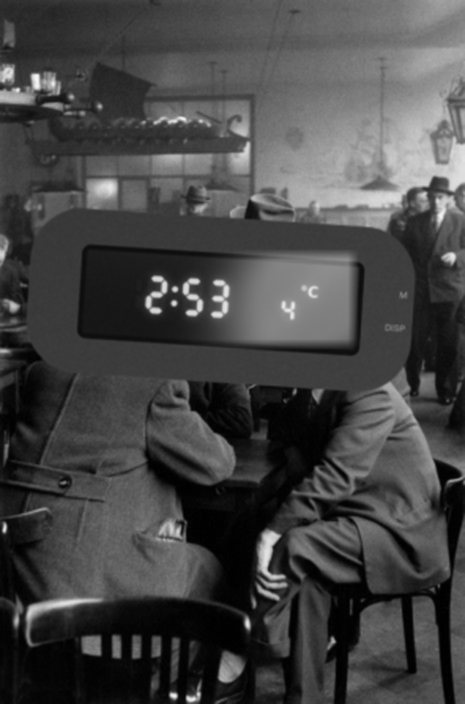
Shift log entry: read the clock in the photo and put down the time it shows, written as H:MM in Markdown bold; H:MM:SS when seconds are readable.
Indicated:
**2:53**
